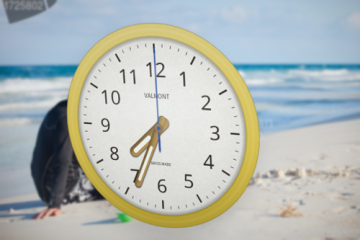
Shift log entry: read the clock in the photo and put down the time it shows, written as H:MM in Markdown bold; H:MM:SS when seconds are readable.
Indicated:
**7:34:00**
